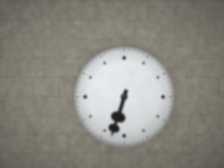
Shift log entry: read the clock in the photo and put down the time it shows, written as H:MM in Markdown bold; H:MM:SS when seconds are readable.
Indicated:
**6:33**
